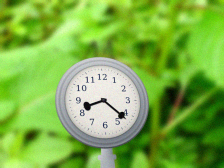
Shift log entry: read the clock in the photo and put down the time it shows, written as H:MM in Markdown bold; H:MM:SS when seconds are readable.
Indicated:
**8:22**
